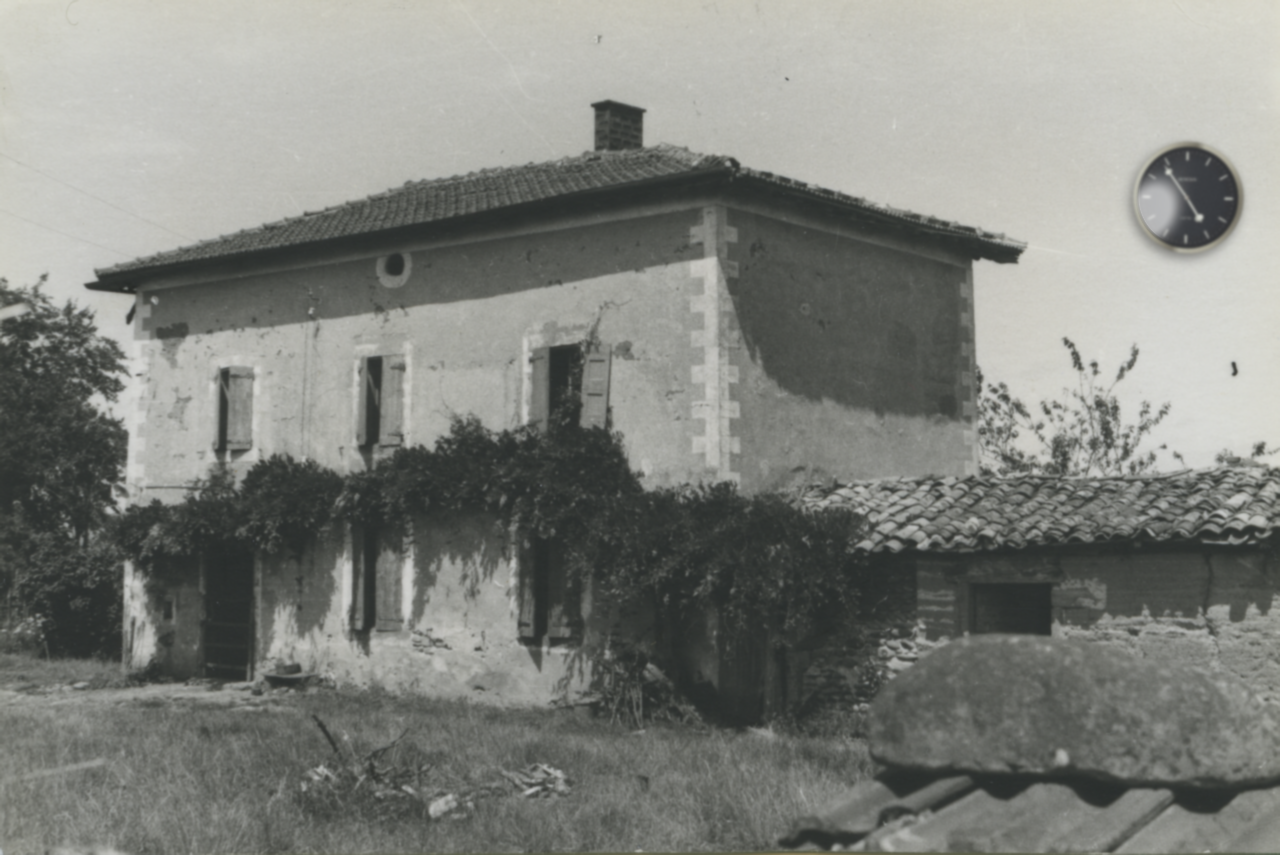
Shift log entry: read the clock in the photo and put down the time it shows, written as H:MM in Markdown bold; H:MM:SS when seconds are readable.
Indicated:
**4:54**
